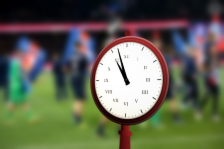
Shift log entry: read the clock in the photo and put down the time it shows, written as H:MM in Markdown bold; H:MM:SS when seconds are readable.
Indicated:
**10:57**
